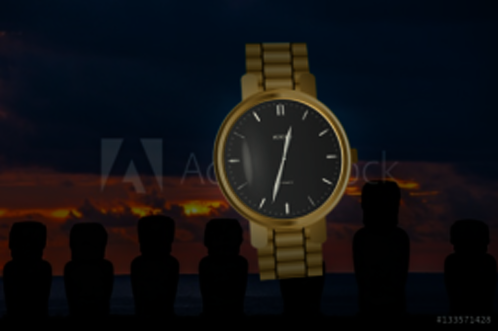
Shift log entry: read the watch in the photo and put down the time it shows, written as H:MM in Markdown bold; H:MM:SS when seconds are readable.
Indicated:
**12:33**
